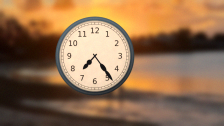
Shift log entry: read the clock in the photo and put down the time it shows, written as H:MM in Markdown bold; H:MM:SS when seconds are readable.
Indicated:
**7:24**
